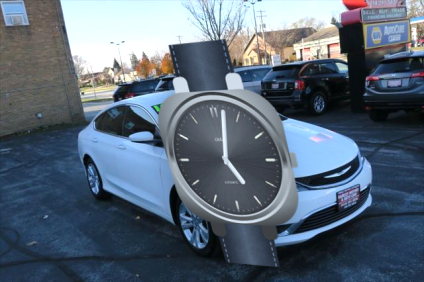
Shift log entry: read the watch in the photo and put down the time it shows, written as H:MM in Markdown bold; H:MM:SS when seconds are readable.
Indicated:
**5:02**
